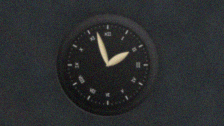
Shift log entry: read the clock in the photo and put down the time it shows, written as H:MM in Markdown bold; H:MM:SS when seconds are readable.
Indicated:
**1:57**
